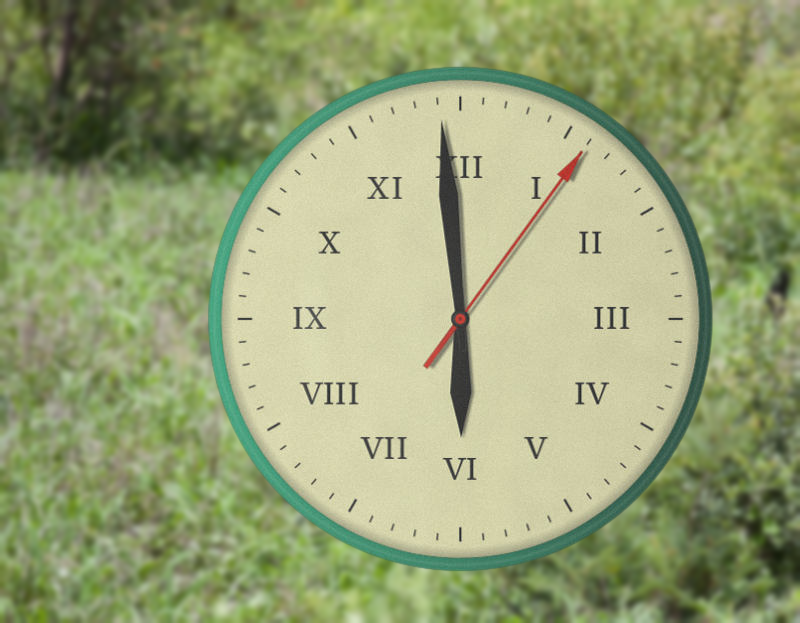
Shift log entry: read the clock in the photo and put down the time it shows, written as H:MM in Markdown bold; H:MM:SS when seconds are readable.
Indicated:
**5:59:06**
